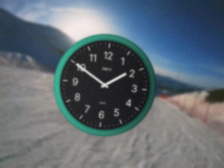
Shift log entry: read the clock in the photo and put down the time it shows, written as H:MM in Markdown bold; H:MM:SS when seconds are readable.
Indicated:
**1:50**
